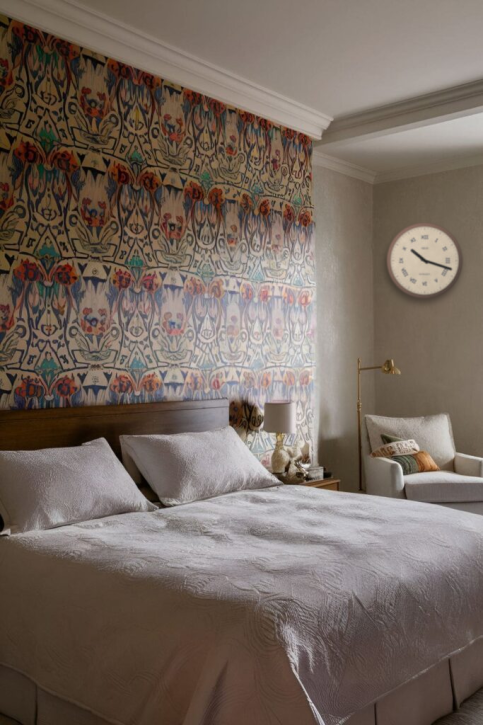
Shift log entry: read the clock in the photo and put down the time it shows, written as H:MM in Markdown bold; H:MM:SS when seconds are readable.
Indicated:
**10:18**
